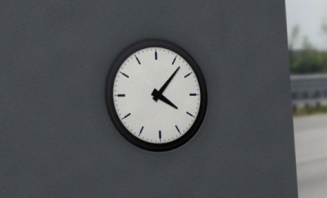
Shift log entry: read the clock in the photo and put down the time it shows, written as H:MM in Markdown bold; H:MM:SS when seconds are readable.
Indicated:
**4:07**
